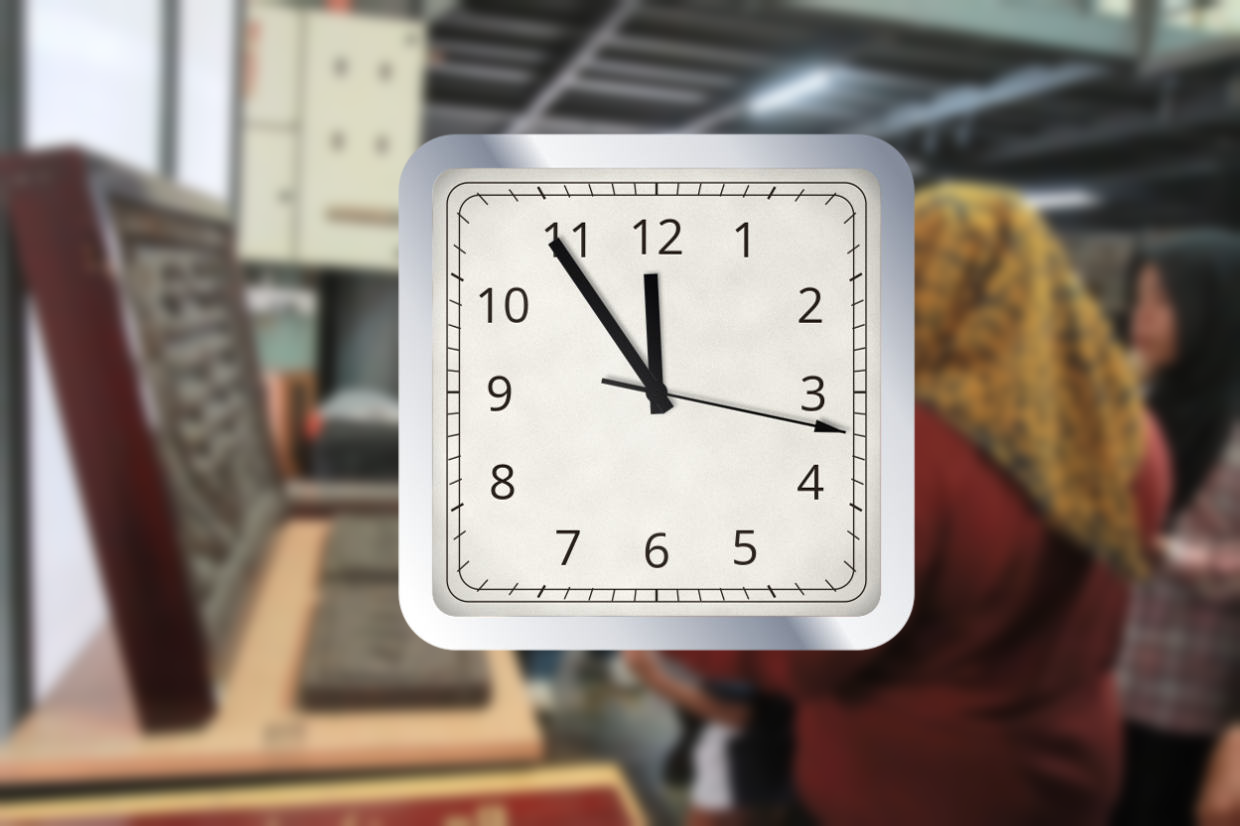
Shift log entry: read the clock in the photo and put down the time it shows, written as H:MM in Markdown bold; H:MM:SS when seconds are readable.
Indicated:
**11:54:17**
